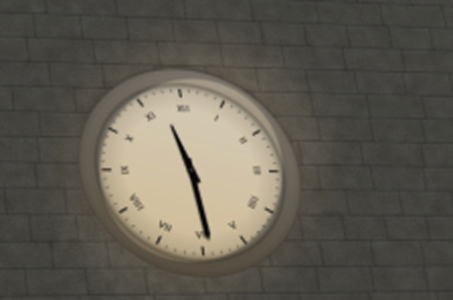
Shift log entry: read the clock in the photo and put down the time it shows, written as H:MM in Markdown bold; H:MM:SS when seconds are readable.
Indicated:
**11:29**
